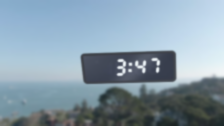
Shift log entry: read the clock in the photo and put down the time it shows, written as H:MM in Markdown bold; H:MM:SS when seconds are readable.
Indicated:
**3:47**
